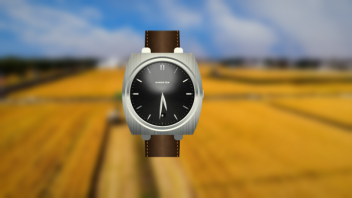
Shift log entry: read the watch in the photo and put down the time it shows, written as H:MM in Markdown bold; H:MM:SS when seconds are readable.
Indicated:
**5:31**
